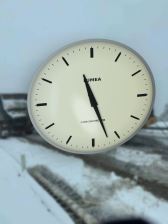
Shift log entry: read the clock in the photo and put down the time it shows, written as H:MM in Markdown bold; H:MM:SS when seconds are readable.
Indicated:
**11:27**
